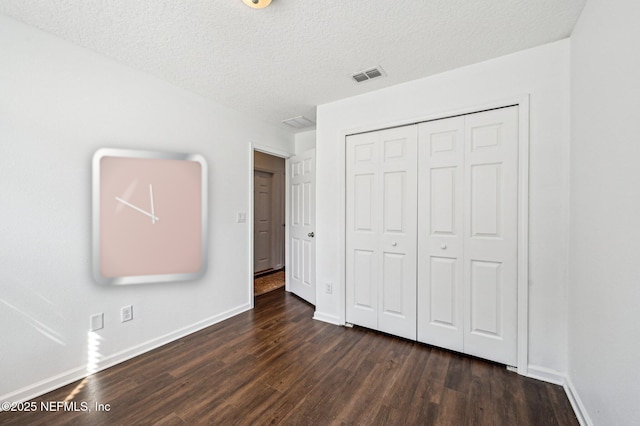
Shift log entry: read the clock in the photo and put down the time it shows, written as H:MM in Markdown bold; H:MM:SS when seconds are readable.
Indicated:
**11:49**
